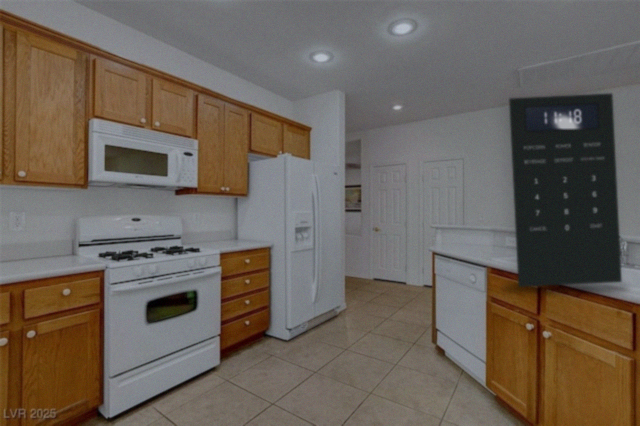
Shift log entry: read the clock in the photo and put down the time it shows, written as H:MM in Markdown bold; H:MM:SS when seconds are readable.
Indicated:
**11:18**
